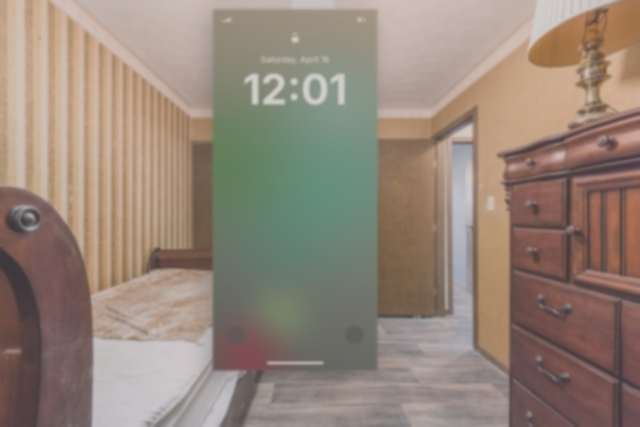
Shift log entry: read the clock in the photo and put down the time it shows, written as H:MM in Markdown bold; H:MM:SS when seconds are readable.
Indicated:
**12:01**
